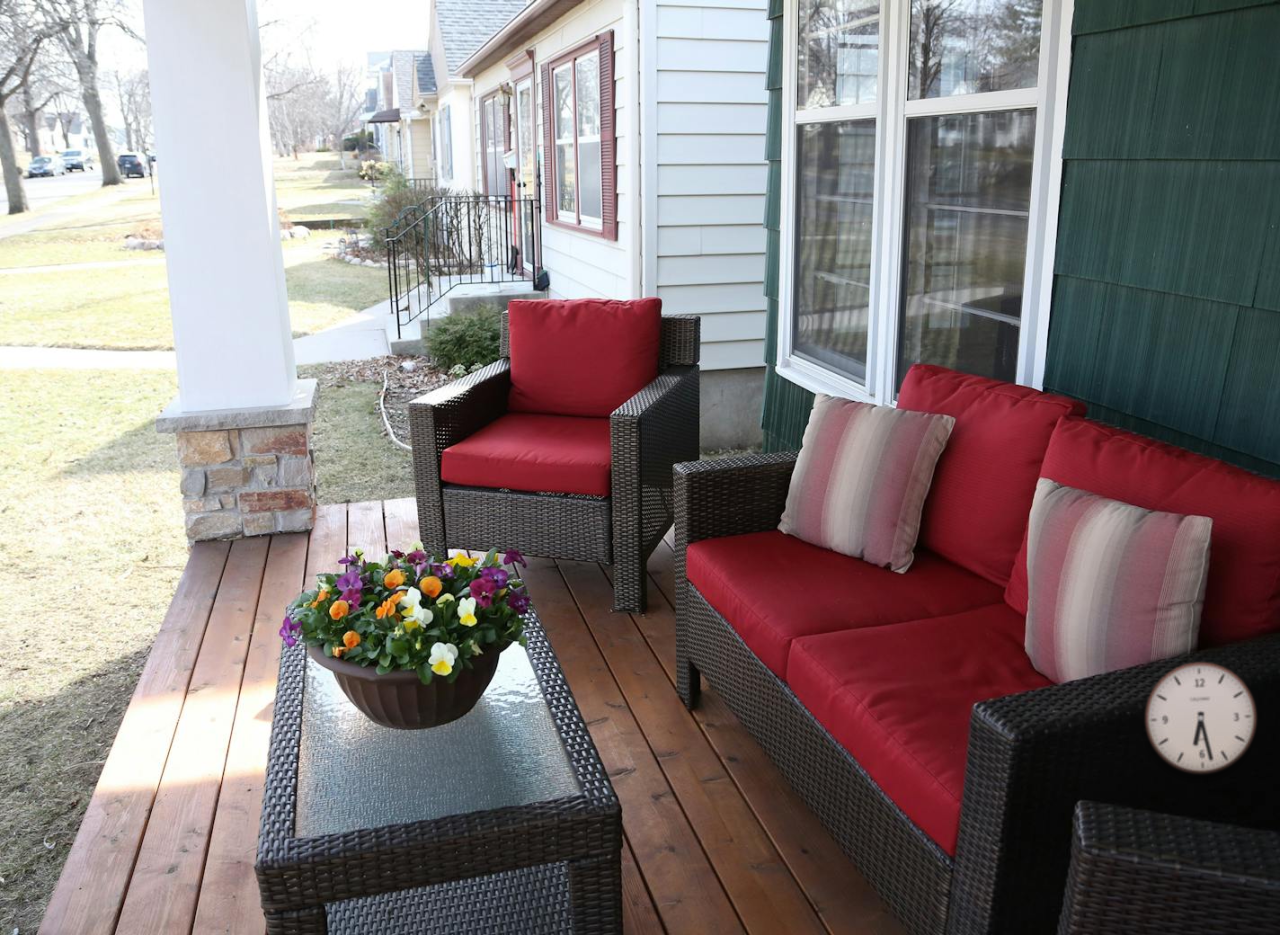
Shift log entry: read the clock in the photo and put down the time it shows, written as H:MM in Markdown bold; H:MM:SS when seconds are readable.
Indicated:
**6:28**
